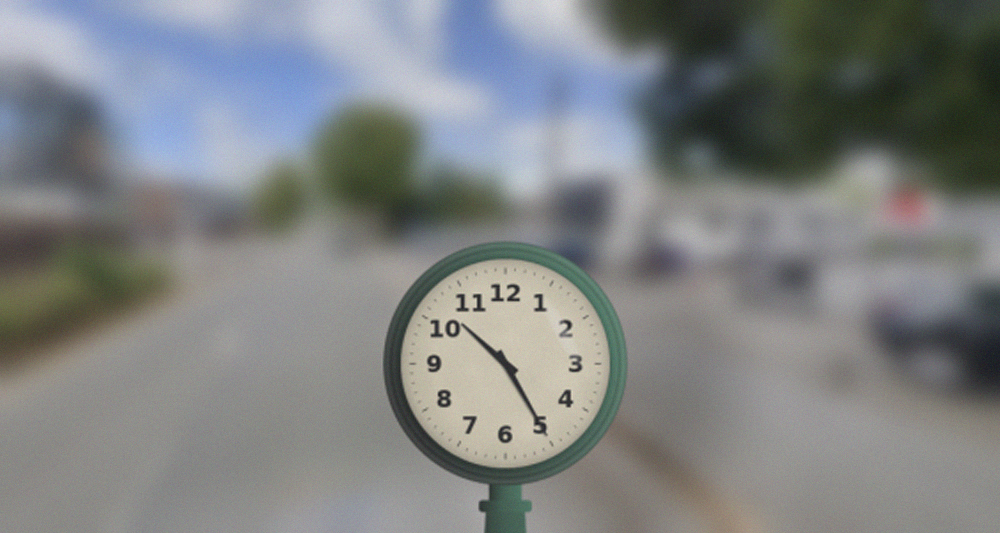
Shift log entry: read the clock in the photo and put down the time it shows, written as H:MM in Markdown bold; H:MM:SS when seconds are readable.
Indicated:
**10:25**
